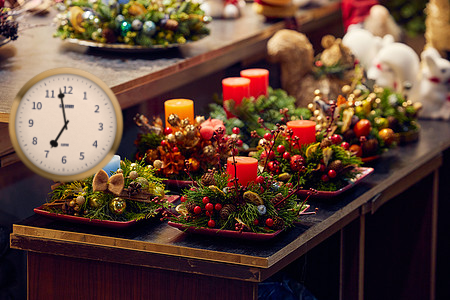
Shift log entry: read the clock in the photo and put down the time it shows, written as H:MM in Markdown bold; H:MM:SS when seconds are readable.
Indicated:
**6:58**
